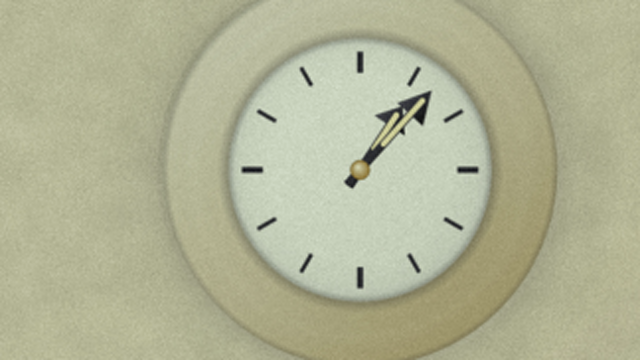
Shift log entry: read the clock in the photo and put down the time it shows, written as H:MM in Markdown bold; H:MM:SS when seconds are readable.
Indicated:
**1:07**
